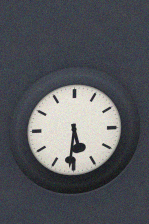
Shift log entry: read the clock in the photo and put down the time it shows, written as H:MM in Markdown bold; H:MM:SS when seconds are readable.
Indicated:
**5:31**
